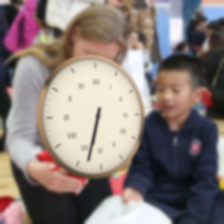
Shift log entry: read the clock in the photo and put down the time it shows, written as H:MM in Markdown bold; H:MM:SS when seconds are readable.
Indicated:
**6:33**
